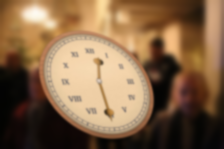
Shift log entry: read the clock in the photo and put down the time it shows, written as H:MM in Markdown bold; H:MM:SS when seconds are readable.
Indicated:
**12:30**
